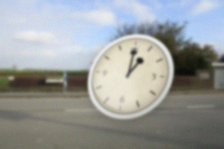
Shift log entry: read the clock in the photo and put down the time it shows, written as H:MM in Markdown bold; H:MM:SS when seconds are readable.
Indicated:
**1:00**
